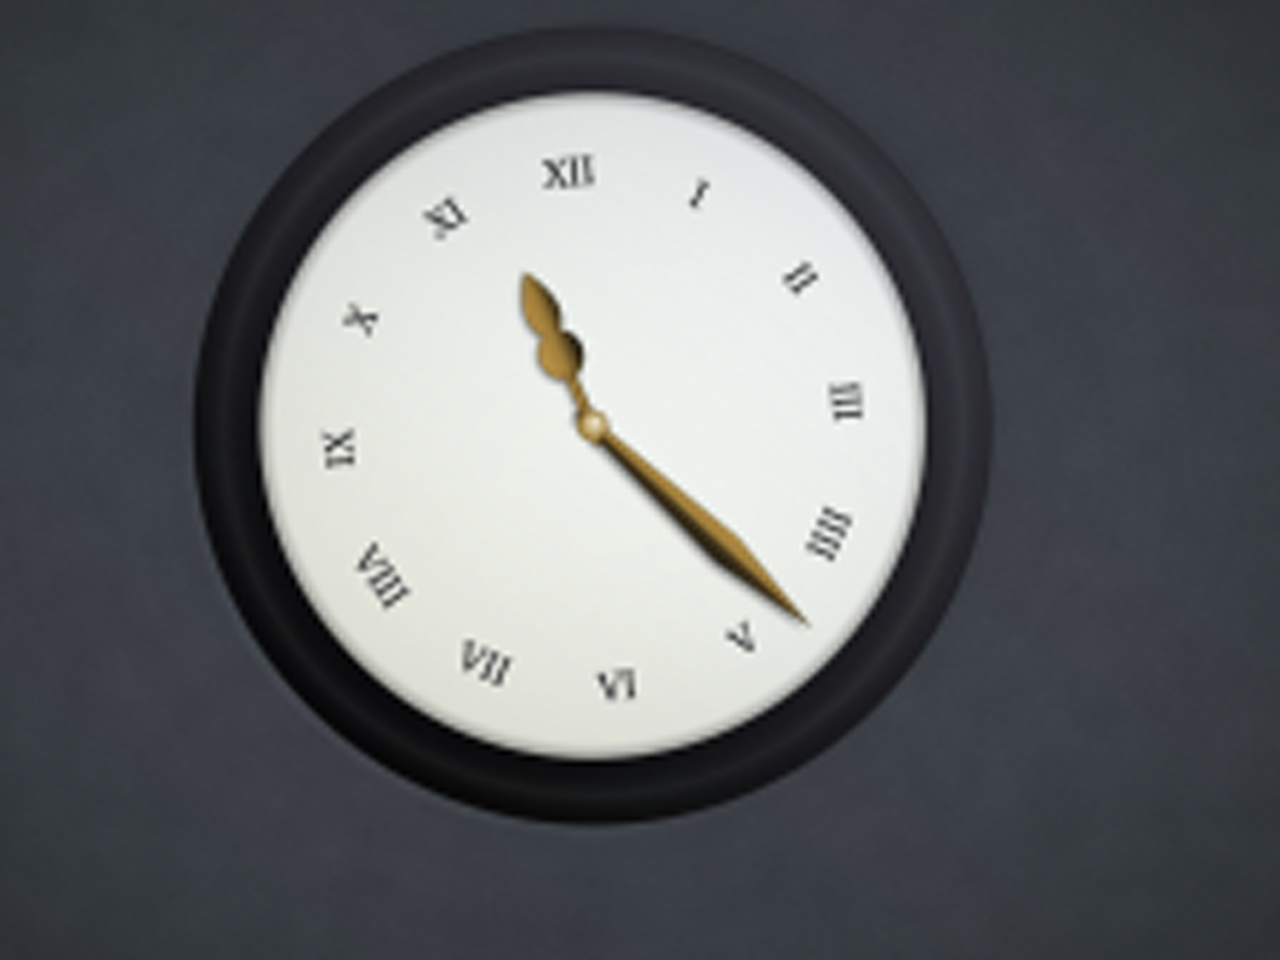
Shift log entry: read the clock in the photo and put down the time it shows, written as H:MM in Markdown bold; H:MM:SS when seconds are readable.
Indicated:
**11:23**
